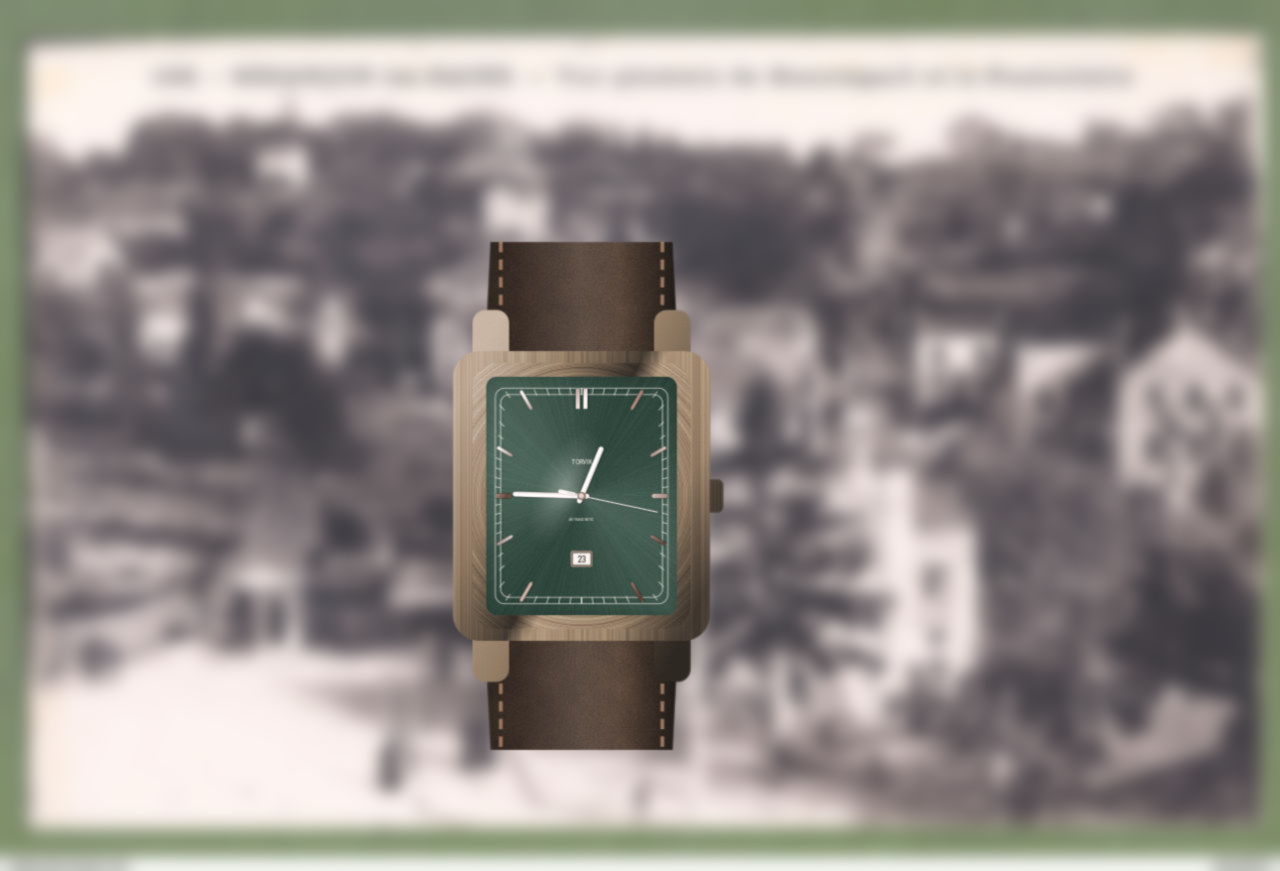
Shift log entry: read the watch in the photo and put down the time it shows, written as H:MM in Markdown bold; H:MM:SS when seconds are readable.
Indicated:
**12:45:17**
